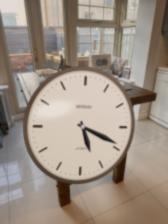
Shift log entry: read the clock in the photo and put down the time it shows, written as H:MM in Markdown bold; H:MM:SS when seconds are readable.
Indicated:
**5:19**
